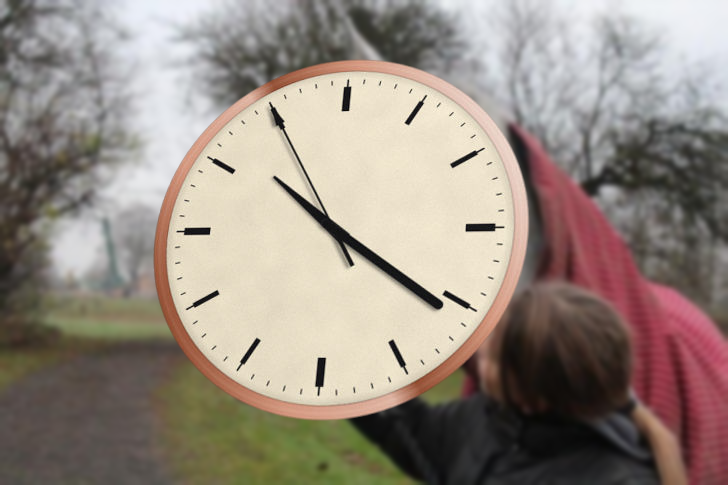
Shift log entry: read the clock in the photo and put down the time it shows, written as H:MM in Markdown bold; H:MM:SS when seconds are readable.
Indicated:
**10:20:55**
